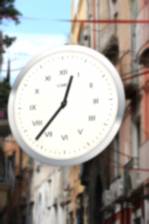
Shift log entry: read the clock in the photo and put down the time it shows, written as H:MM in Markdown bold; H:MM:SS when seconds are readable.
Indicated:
**12:37**
